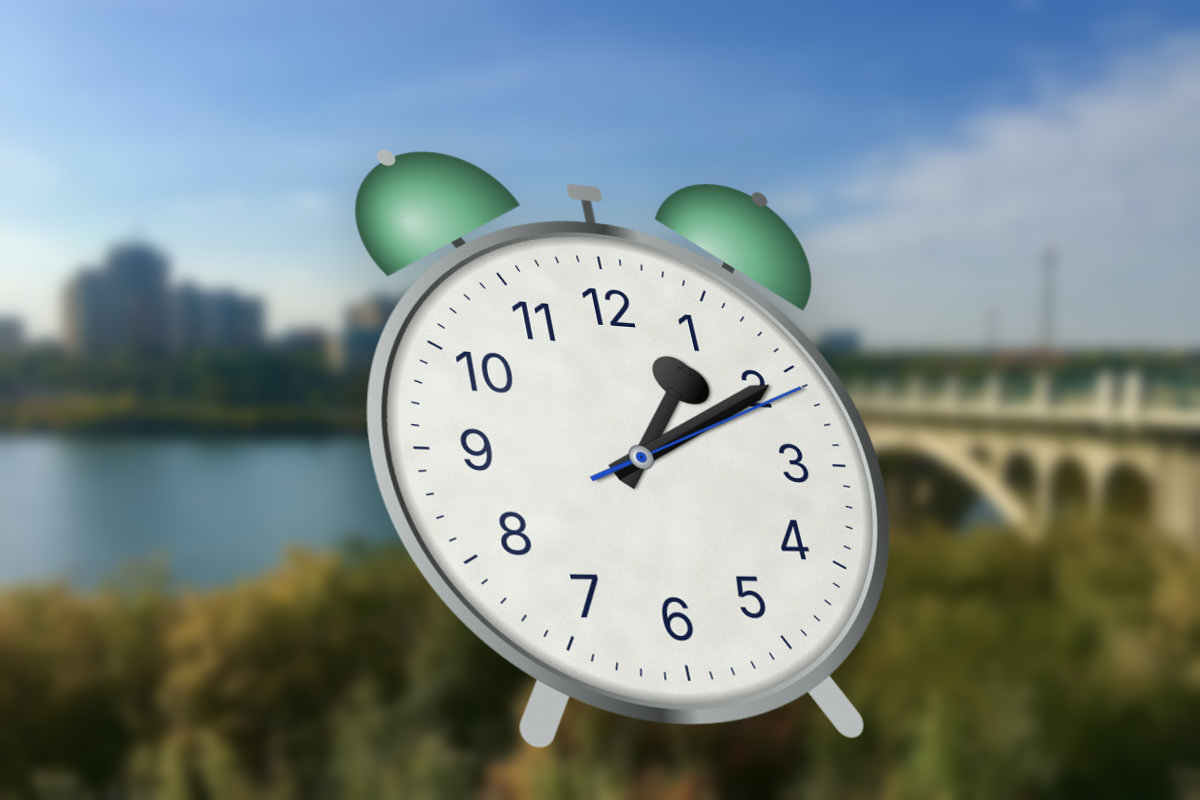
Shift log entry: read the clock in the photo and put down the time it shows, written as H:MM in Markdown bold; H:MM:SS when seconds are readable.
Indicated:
**1:10:11**
